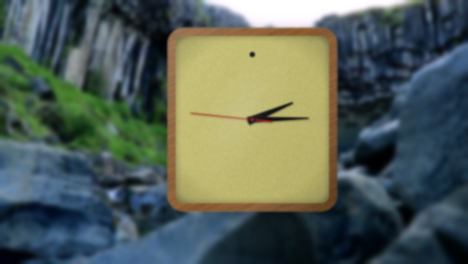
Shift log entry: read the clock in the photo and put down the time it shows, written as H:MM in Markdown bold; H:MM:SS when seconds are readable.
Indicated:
**2:14:46**
